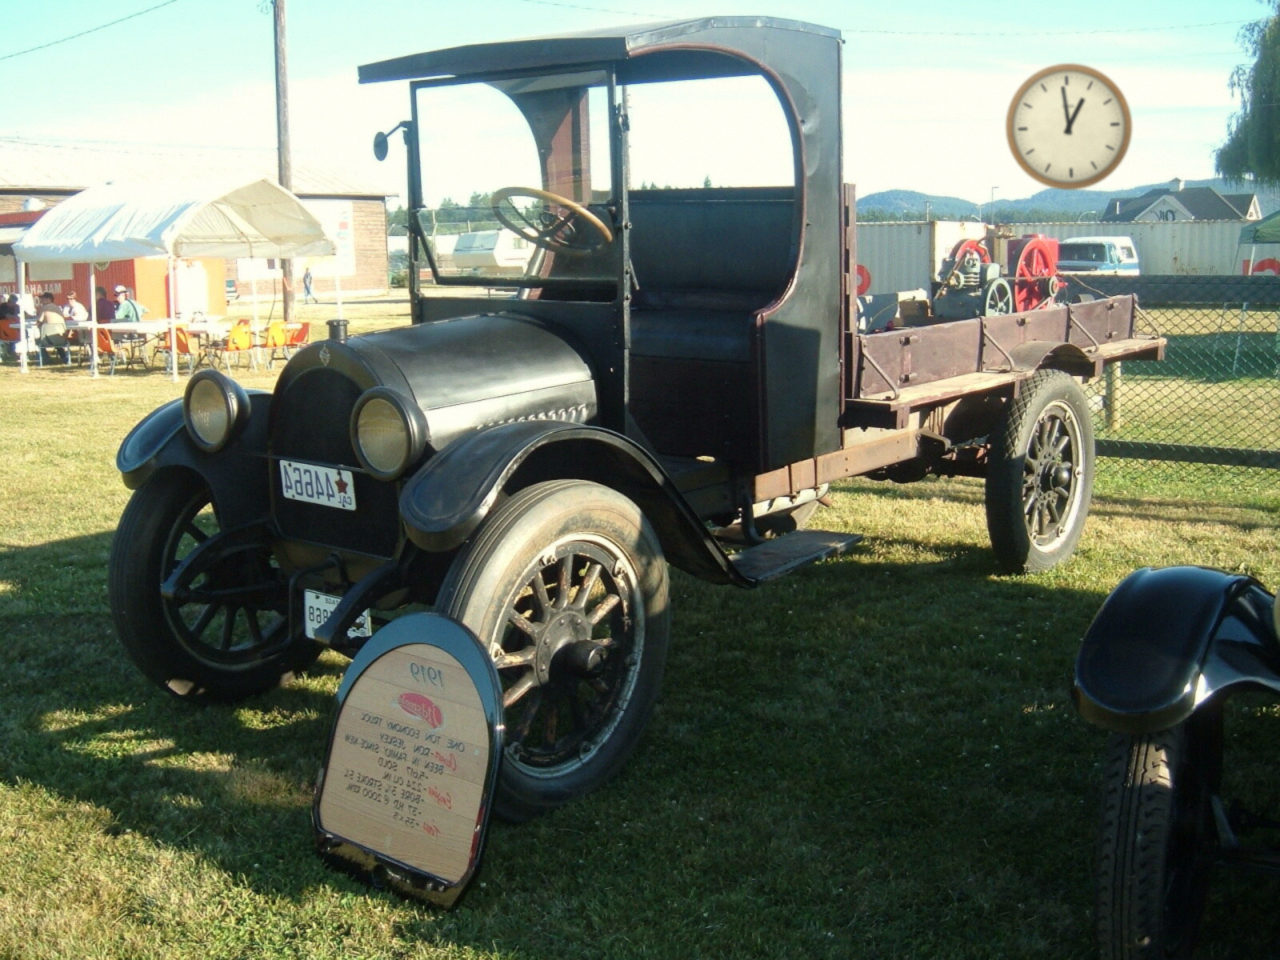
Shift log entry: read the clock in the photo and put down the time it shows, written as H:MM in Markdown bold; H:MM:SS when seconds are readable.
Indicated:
**12:59**
